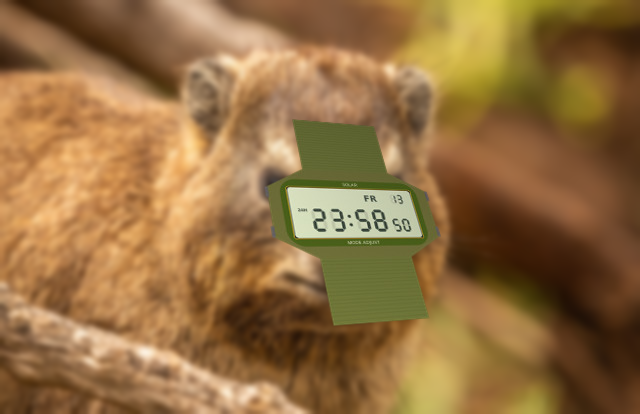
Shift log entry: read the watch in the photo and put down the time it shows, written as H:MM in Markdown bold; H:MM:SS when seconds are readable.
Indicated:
**23:58:50**
